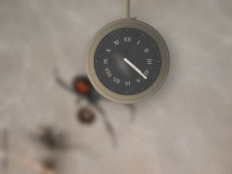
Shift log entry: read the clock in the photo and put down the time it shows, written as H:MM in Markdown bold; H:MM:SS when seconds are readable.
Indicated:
**4:22**
